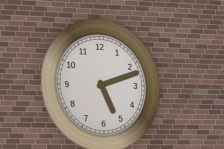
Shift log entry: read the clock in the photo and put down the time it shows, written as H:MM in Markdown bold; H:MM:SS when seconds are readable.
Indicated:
**5:12**
